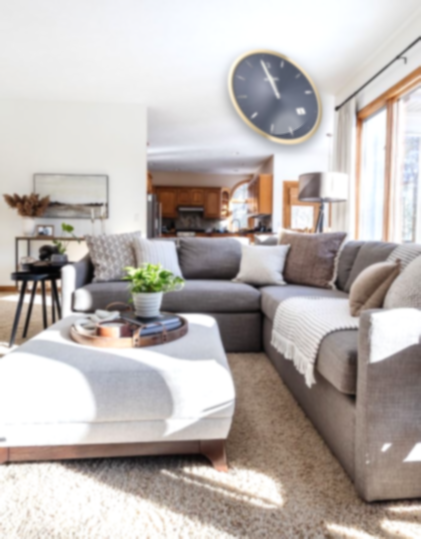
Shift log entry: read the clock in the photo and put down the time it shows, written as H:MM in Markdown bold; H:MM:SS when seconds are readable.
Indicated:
**11:59**
